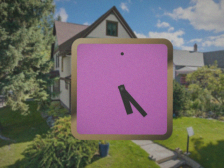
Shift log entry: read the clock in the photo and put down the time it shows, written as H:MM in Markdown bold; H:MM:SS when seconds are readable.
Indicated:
**5:23**
